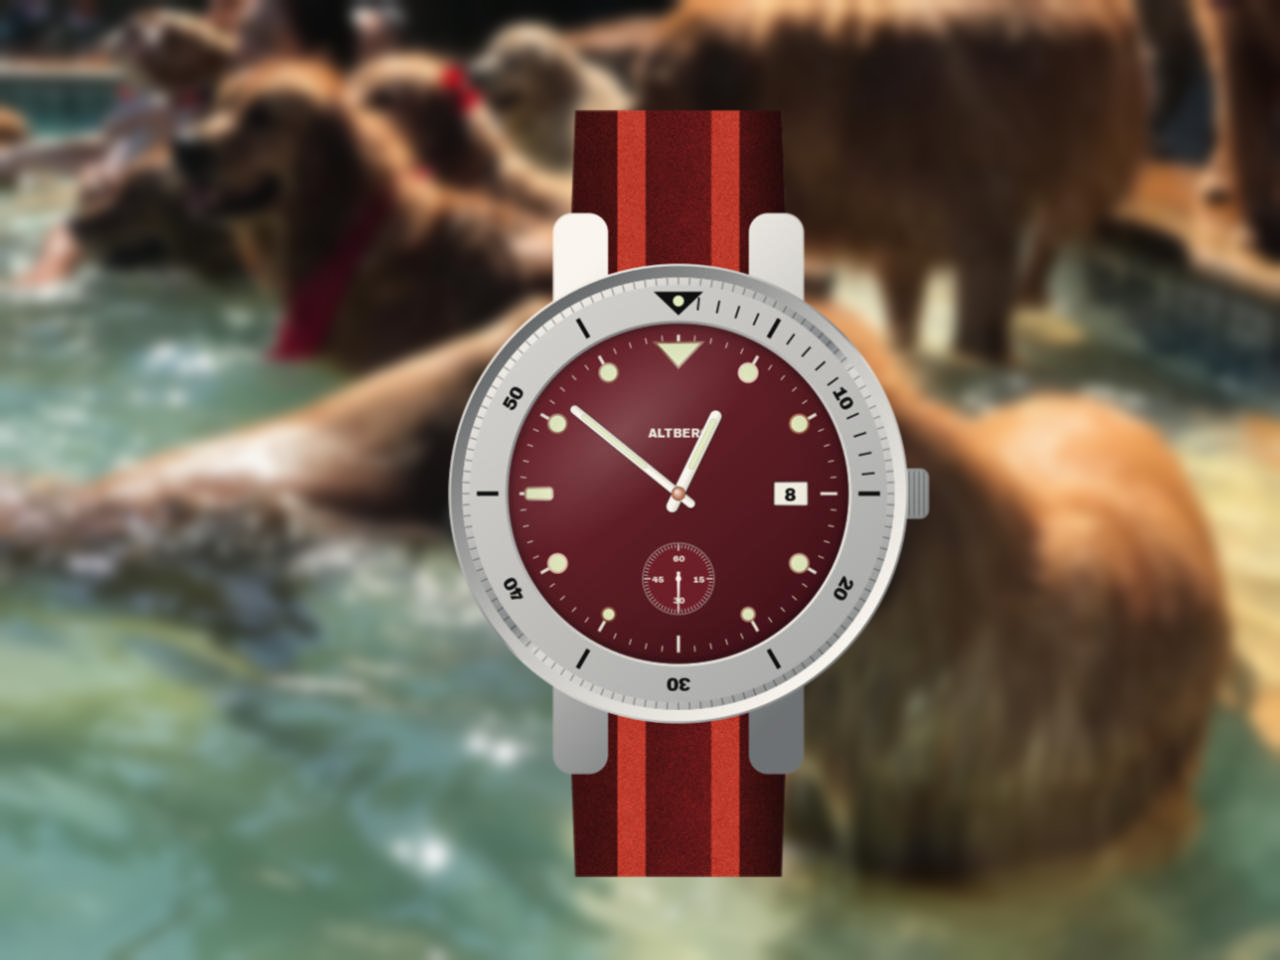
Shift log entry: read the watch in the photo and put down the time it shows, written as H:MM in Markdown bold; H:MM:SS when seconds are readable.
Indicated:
**12:51:30**
